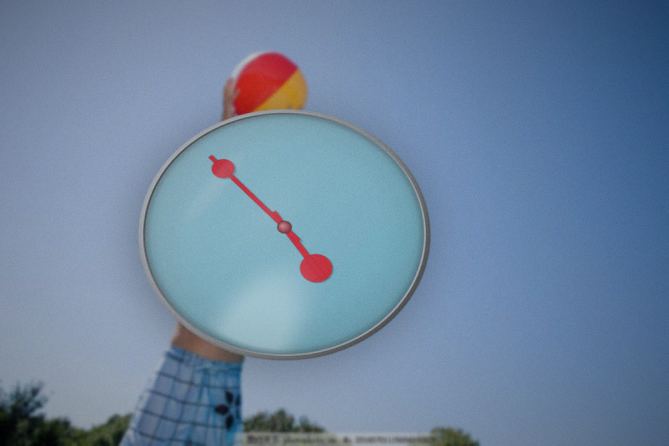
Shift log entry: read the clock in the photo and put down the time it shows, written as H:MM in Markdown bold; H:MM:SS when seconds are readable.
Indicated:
**4:53**
